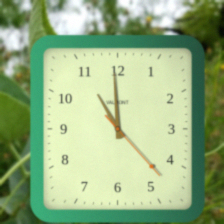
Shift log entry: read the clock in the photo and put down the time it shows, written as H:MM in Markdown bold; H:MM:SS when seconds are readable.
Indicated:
**10:59:23**
